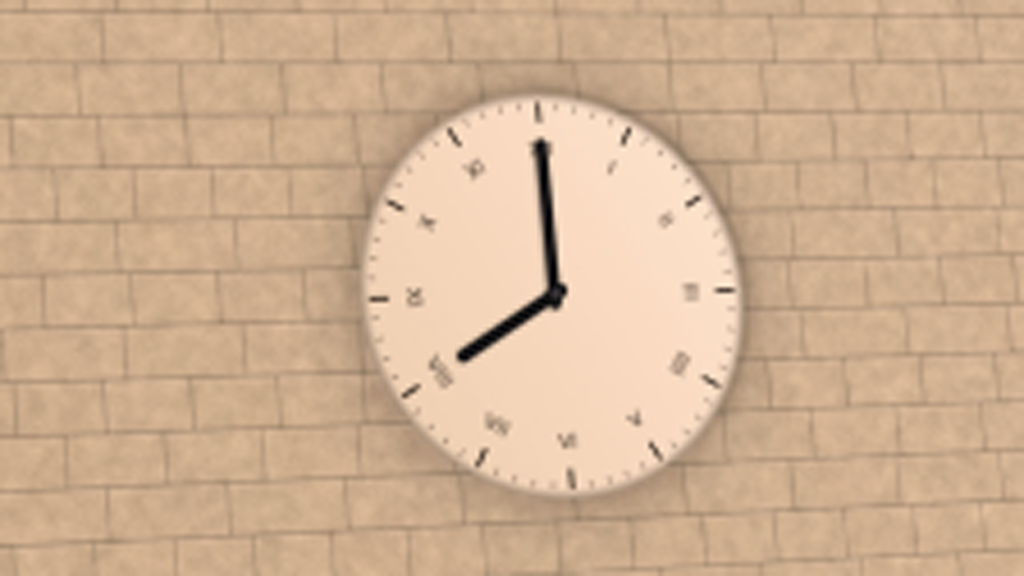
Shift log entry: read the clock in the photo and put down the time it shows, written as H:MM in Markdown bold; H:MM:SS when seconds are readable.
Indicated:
**8:00**
